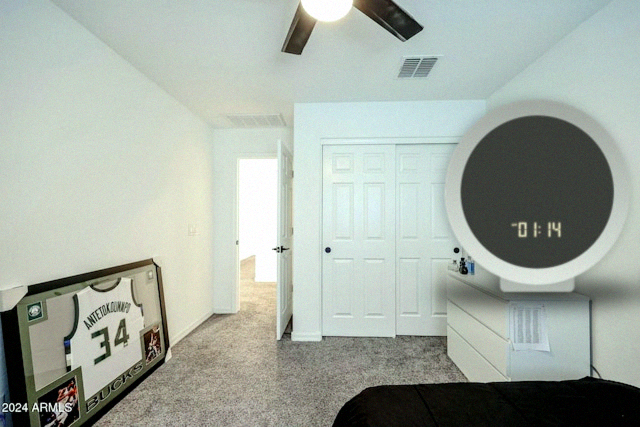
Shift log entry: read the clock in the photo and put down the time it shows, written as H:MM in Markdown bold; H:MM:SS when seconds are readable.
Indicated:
**1:14**
